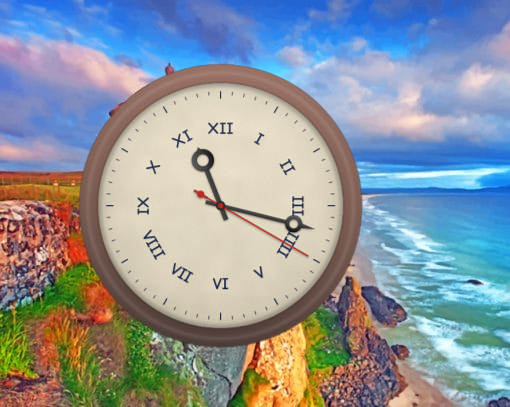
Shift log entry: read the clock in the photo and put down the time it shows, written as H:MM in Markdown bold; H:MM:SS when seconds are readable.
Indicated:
**11:17:20**
